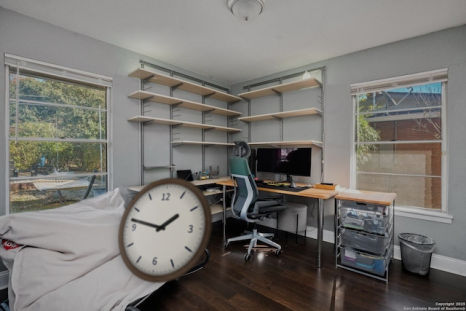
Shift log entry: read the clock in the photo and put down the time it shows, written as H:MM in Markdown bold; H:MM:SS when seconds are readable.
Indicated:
**1:47**
